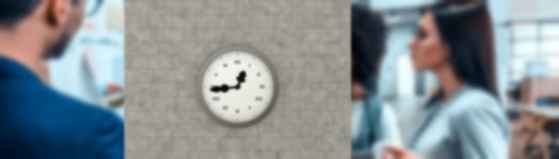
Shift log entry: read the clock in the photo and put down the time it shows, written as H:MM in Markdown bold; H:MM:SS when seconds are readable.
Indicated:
**12:44**
